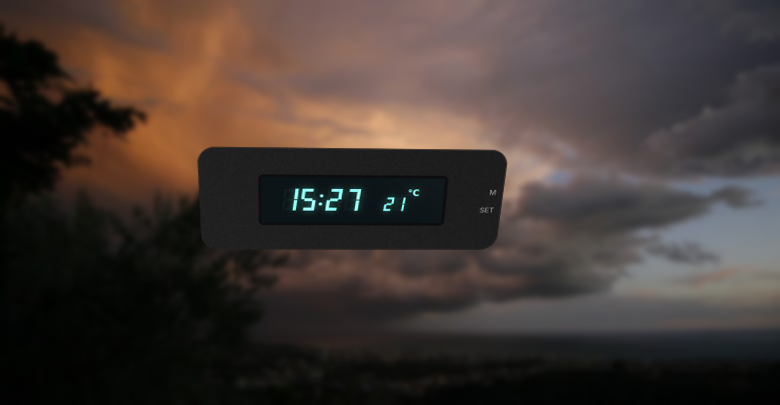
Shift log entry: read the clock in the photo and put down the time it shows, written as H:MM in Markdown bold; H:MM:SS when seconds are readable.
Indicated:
**15:27**
